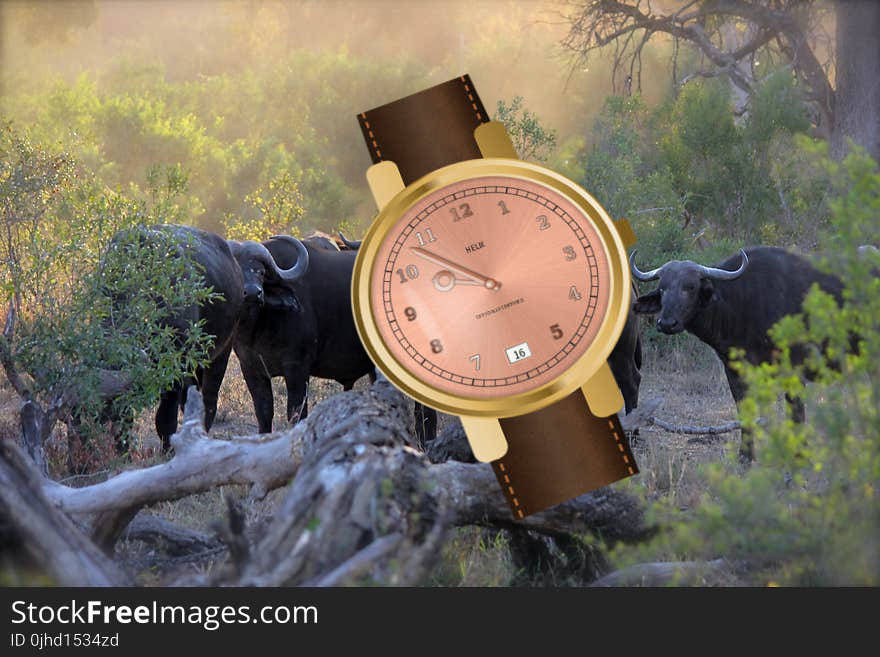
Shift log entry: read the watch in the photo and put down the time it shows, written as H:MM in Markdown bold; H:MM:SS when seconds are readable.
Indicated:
**9:53**
